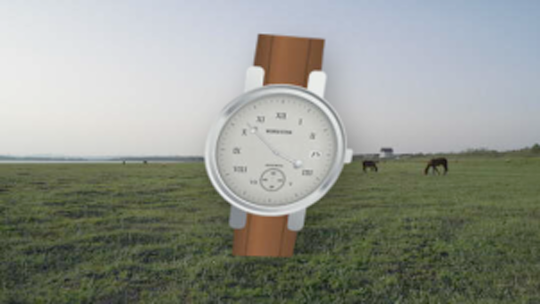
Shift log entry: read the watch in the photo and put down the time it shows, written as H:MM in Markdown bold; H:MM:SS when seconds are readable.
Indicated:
**3:52**
